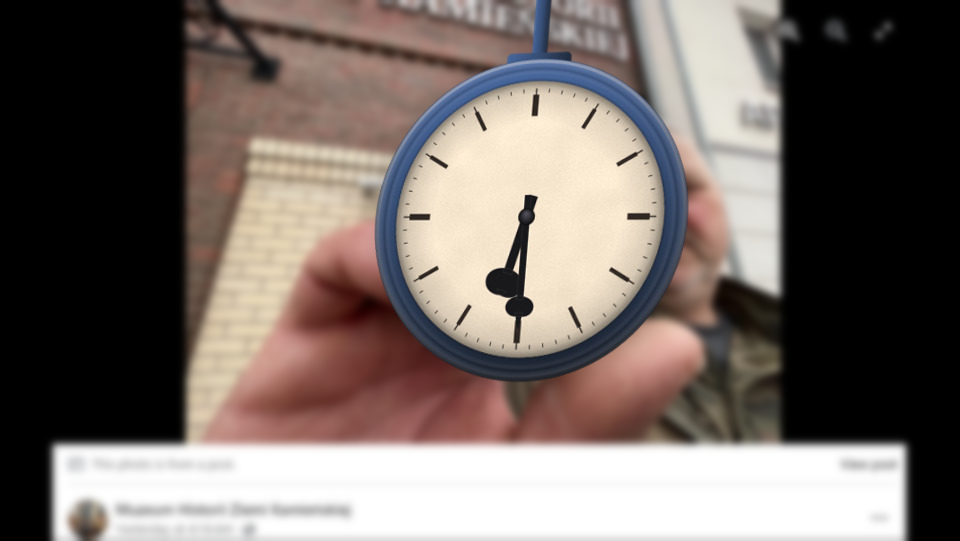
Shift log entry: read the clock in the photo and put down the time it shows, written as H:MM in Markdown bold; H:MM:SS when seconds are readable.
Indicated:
**6:30**
